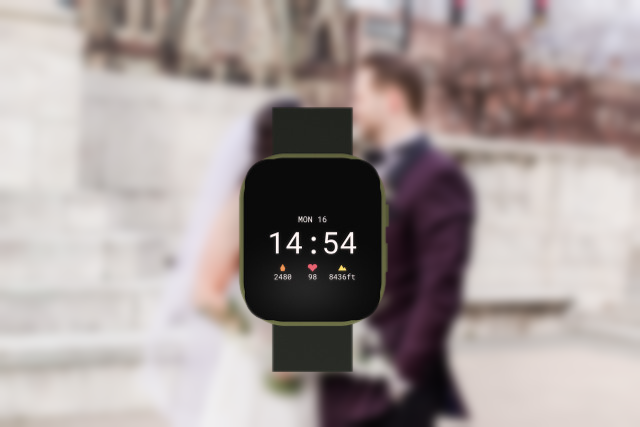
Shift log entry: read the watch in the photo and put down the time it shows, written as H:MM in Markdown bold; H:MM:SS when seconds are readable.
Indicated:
**14:54**
